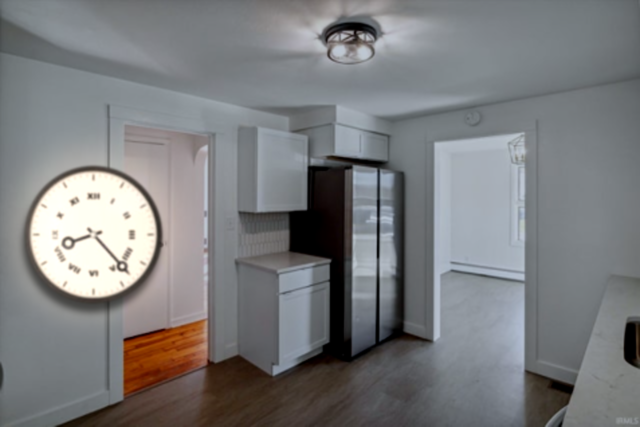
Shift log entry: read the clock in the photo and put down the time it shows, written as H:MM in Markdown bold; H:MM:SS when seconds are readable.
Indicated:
**8:23**
